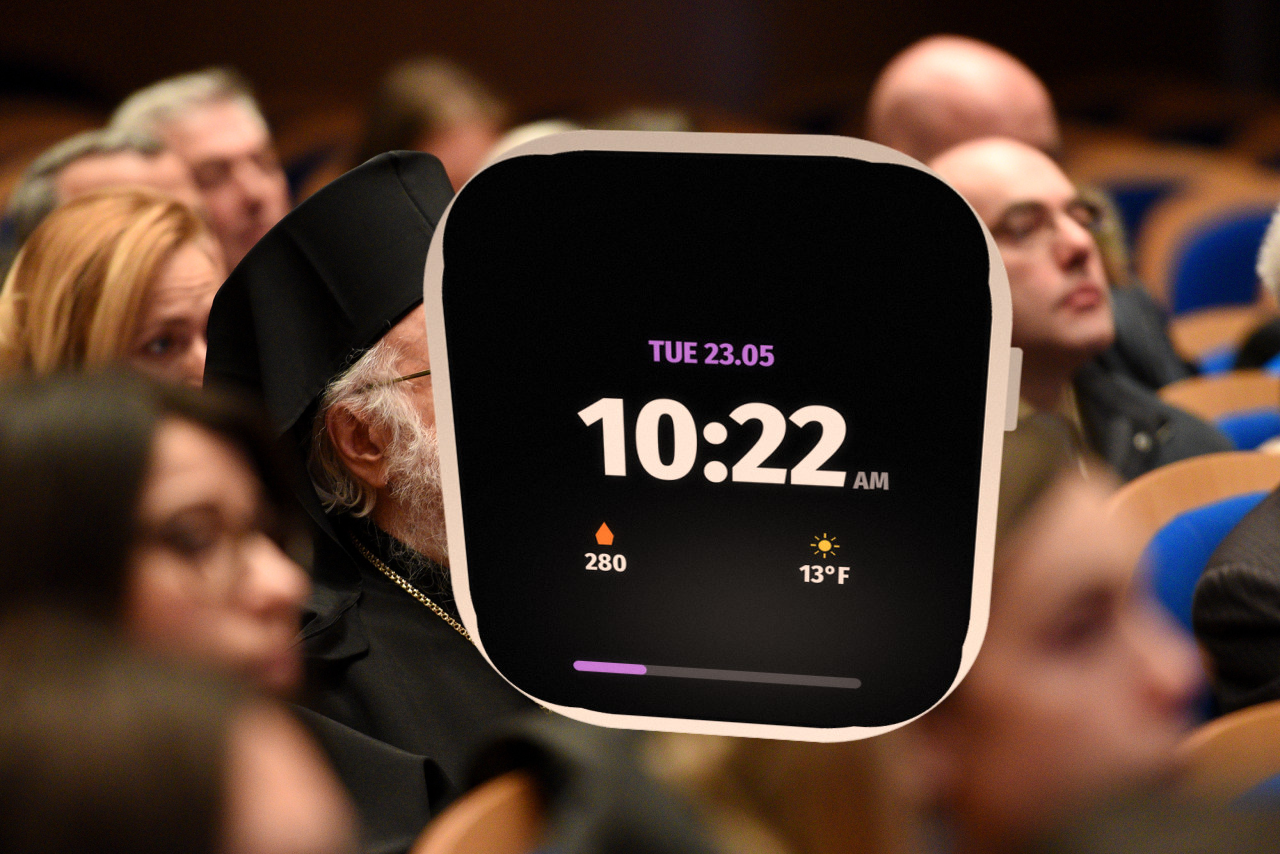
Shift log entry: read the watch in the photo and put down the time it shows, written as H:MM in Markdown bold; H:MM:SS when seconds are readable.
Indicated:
**10:22**
